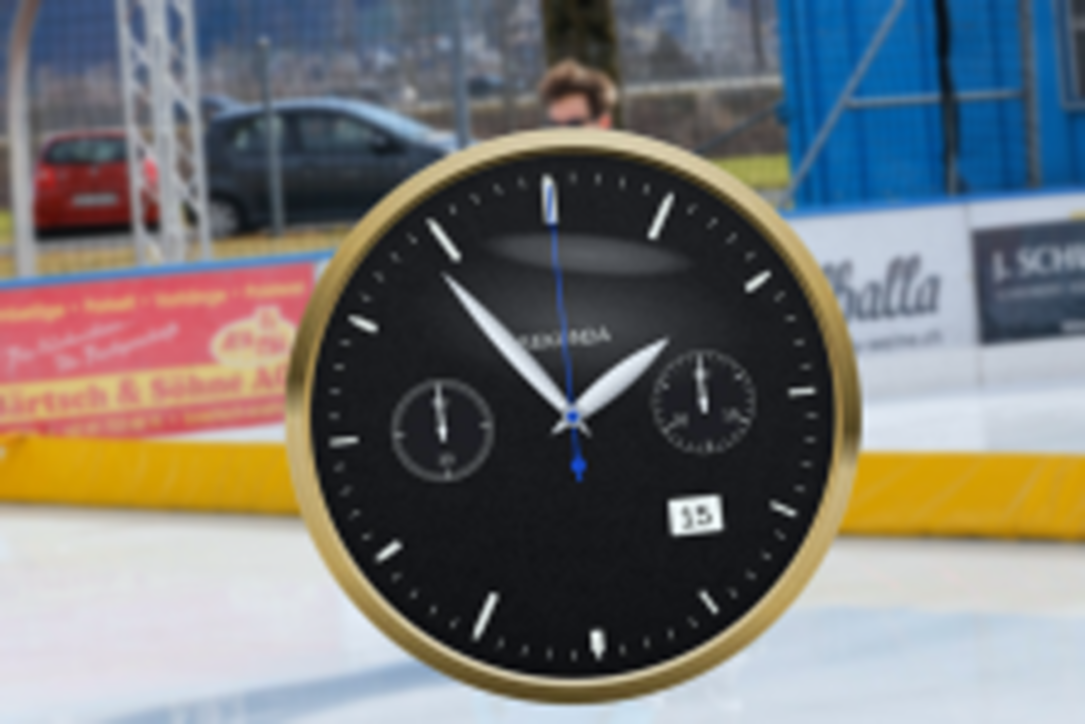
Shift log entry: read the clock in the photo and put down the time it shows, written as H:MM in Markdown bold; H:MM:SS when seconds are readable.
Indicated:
**1:54**
